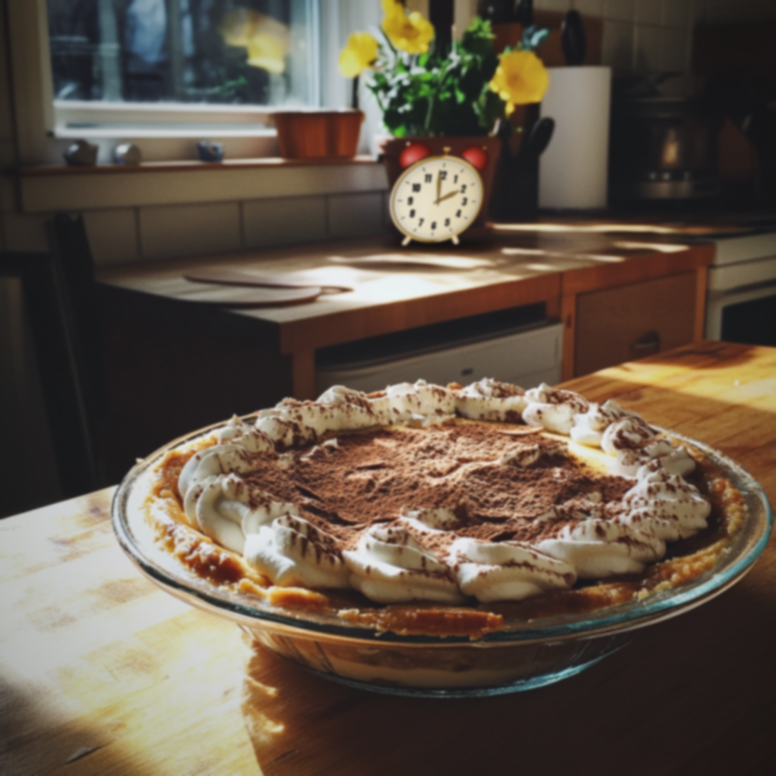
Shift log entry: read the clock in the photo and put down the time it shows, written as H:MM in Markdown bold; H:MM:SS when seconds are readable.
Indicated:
**1:59**
